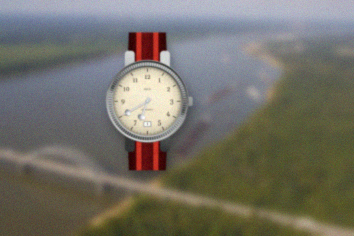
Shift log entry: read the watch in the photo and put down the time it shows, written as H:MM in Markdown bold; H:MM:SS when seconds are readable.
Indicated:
**6:40**
